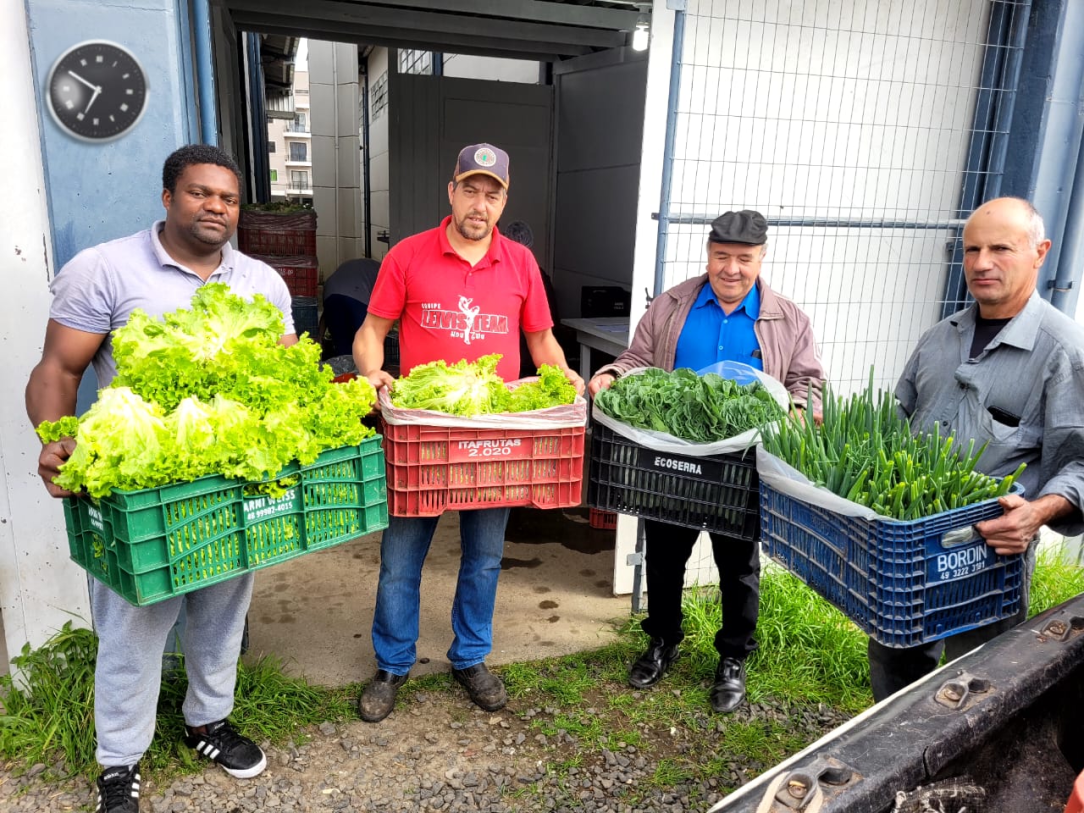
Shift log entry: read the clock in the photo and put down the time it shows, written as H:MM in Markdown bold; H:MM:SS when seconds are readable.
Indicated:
**6:50**
